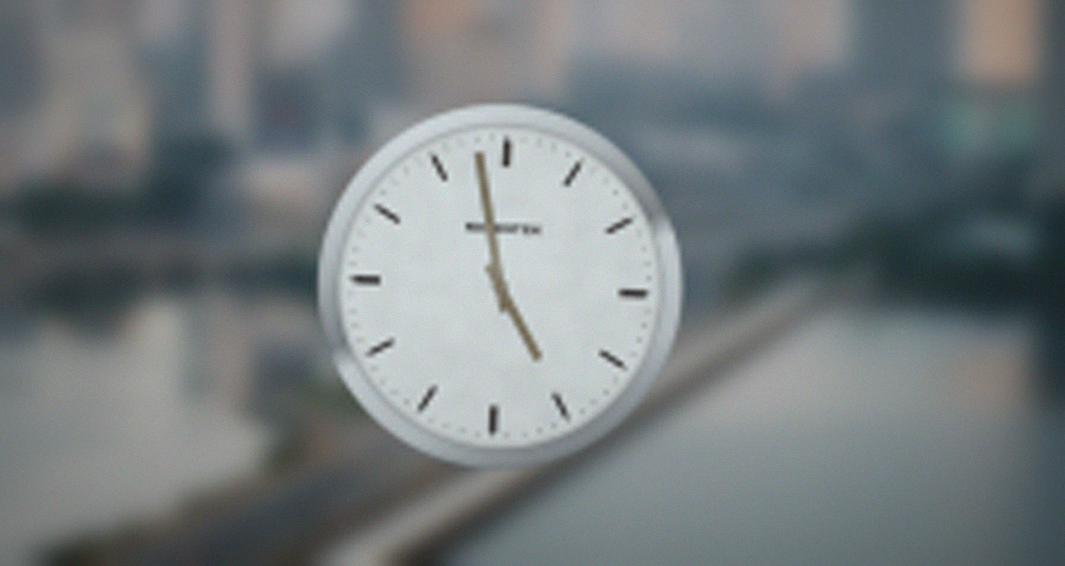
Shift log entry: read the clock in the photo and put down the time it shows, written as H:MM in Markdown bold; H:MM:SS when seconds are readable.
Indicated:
**4:58**
